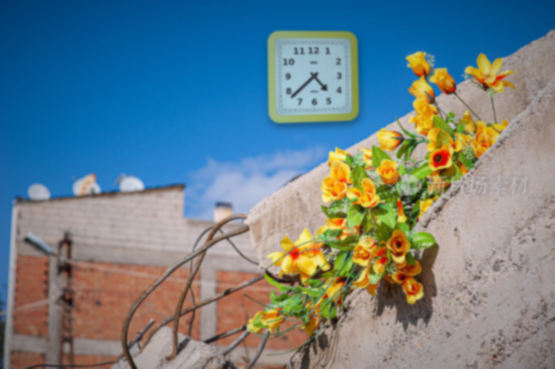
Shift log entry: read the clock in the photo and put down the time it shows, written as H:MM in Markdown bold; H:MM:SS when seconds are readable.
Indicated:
**4:38**
